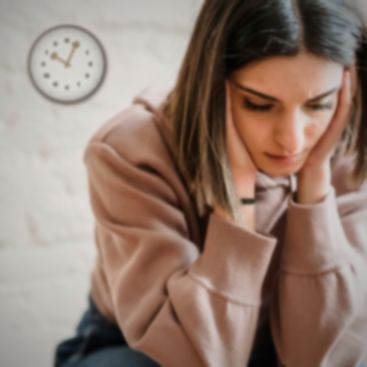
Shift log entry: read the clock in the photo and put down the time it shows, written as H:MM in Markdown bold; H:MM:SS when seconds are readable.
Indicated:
**10:04**
